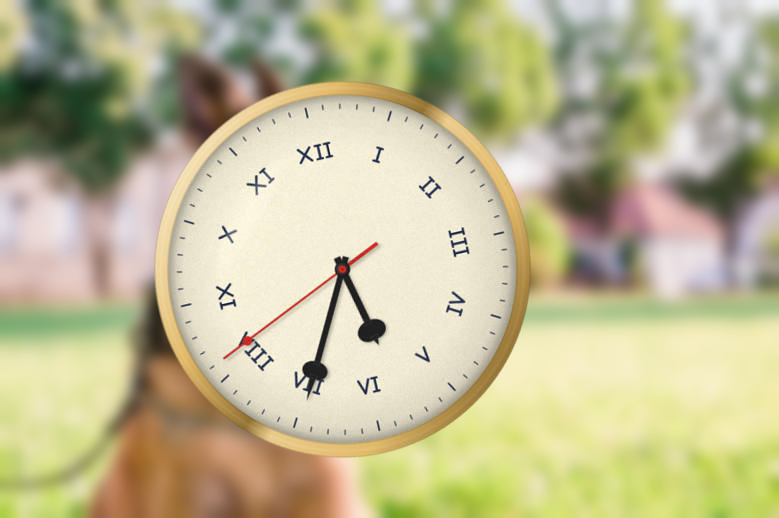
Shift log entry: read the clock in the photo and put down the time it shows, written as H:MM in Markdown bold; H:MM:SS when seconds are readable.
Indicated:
**5:34:41**
